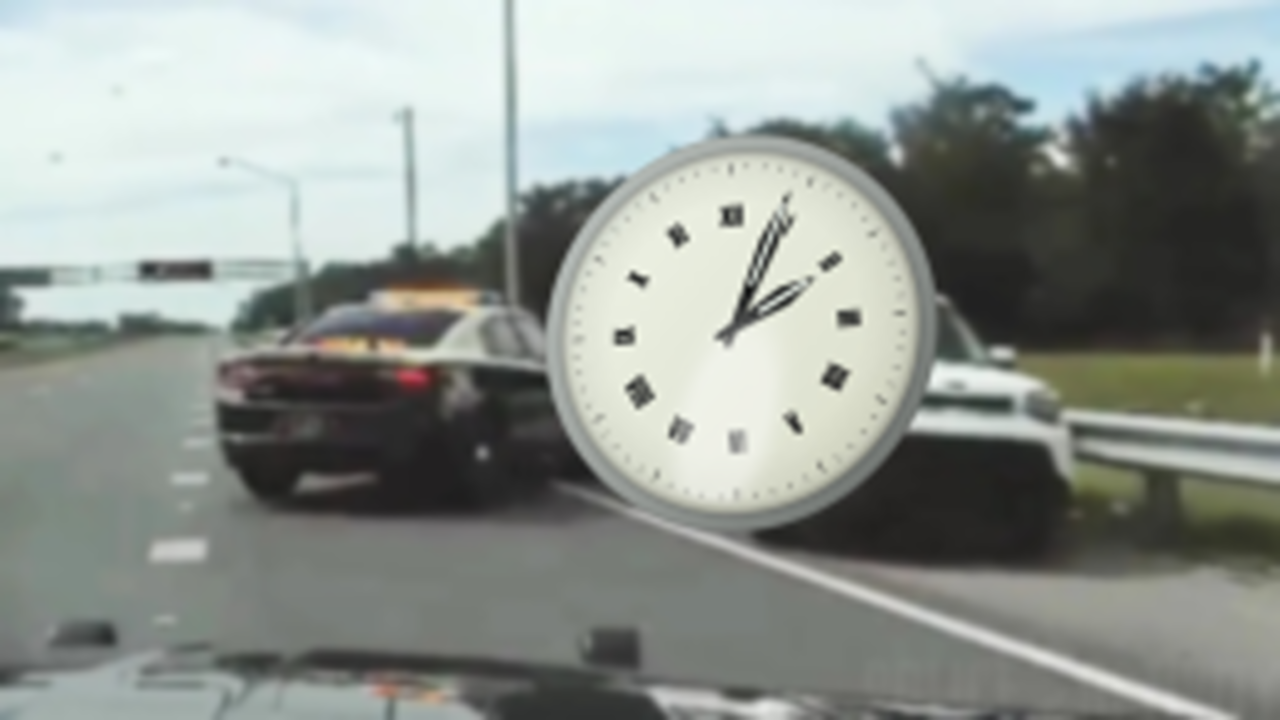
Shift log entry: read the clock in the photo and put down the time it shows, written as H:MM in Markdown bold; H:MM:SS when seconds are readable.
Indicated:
**2:04**
